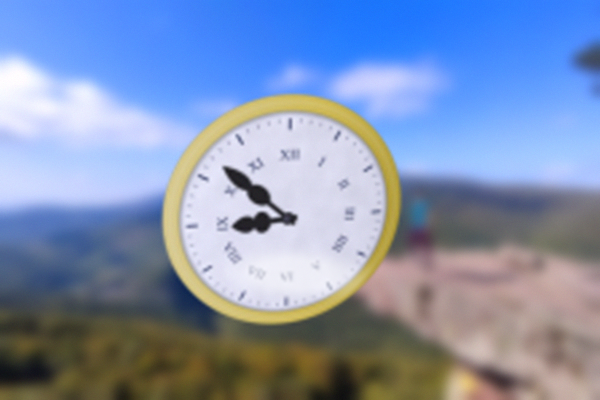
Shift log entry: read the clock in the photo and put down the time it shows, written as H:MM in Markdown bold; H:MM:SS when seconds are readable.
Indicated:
**8:52**
